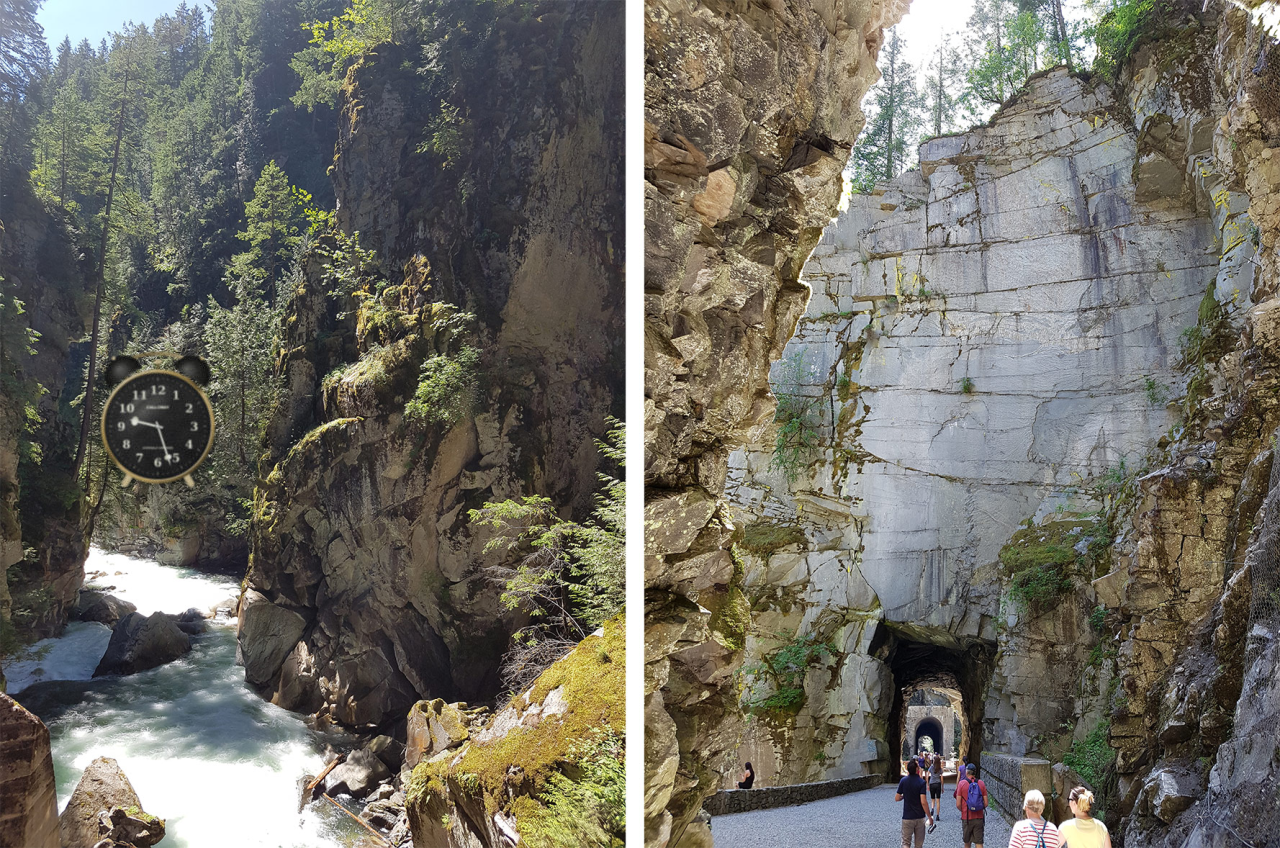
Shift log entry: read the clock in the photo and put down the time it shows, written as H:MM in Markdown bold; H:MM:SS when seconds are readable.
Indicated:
**9:27**
